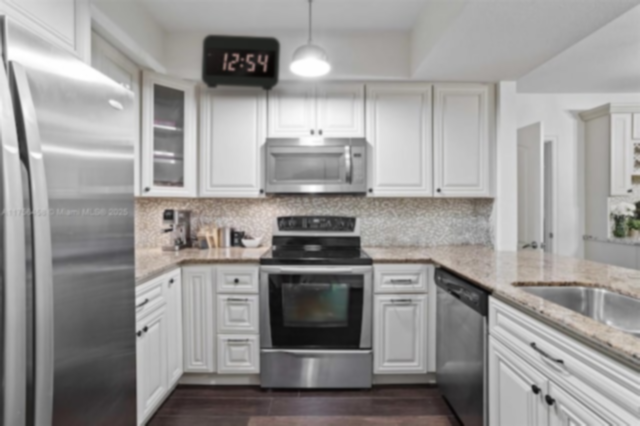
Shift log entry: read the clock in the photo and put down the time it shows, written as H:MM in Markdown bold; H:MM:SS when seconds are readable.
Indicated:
**12:54**
